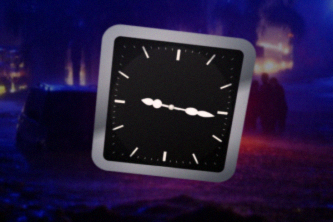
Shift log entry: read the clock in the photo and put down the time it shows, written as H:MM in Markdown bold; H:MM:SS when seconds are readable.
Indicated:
**9:16**
